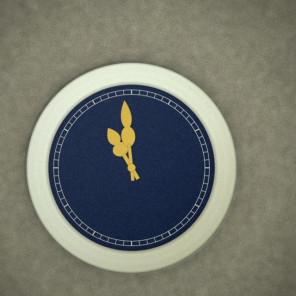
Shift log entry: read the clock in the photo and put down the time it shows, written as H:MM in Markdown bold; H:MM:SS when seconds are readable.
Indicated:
**10:59**
